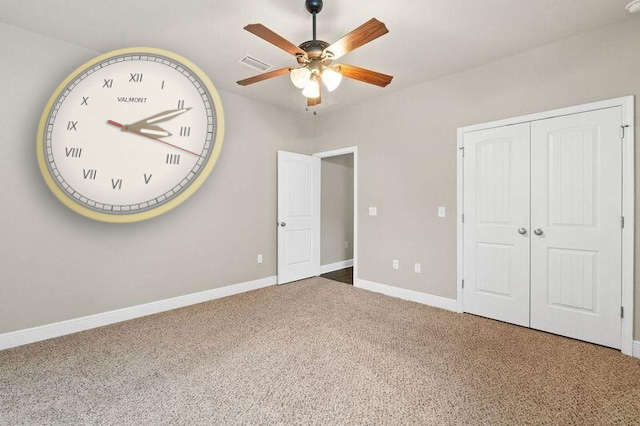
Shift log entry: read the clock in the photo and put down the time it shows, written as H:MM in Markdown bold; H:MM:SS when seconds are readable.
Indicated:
**3:11:18**
